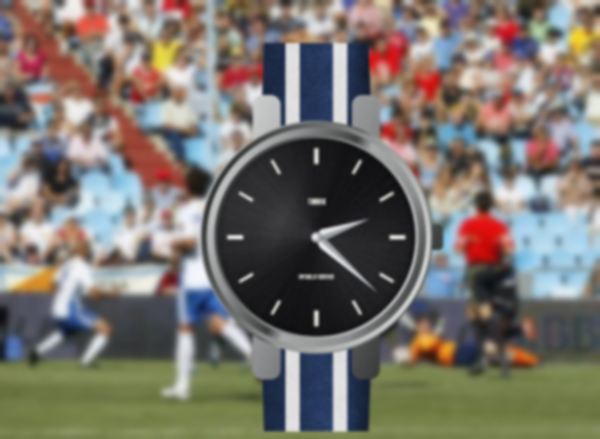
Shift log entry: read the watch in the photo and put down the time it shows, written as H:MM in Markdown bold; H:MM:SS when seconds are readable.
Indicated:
**2:22**
